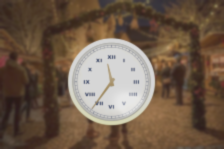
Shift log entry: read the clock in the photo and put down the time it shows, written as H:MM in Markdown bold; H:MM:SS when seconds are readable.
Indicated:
**11:36**
